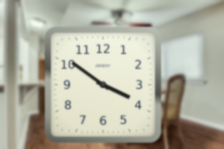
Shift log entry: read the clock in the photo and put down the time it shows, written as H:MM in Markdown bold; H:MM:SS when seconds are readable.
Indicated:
**3:51**
